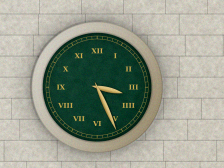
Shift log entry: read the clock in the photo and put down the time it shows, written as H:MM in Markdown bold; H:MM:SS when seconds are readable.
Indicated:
**3:26**
